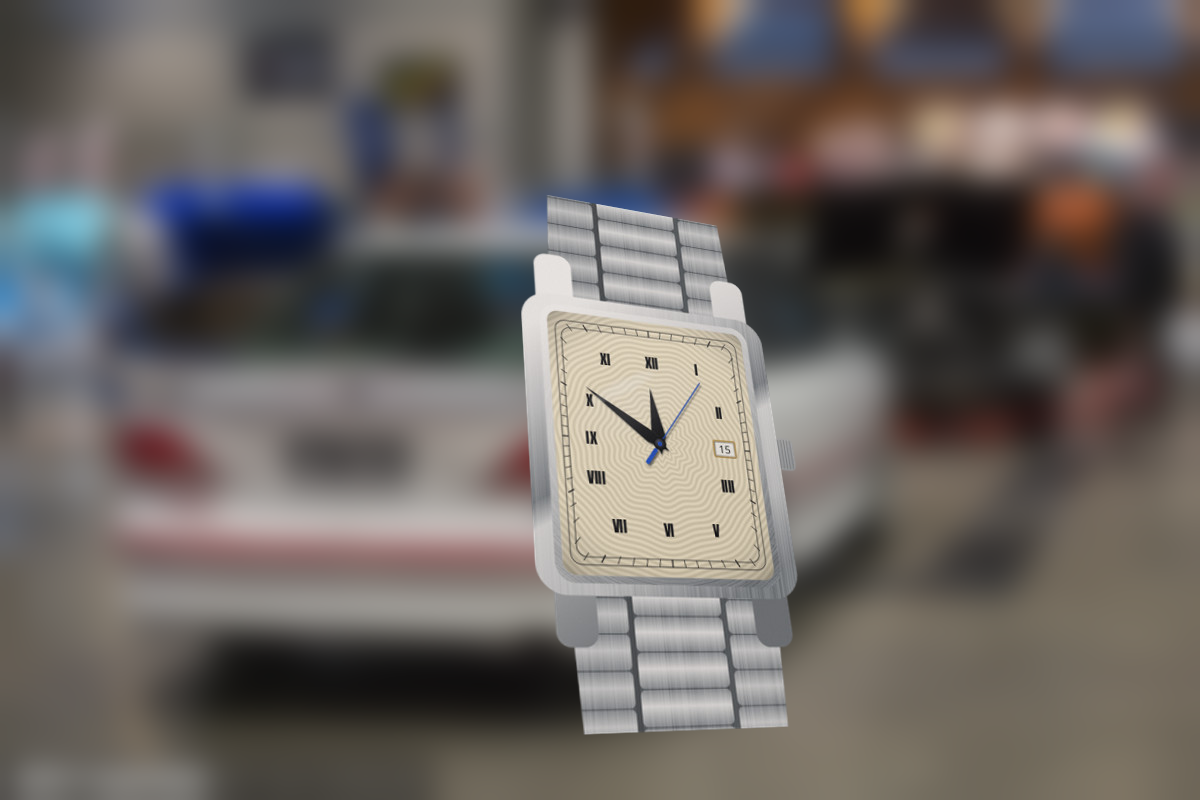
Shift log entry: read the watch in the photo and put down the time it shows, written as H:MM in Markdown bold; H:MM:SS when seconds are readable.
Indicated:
**11:51:06**
